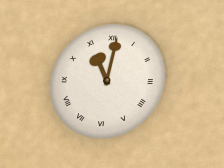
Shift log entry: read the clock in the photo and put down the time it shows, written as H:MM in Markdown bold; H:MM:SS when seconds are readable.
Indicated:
**11:01**
